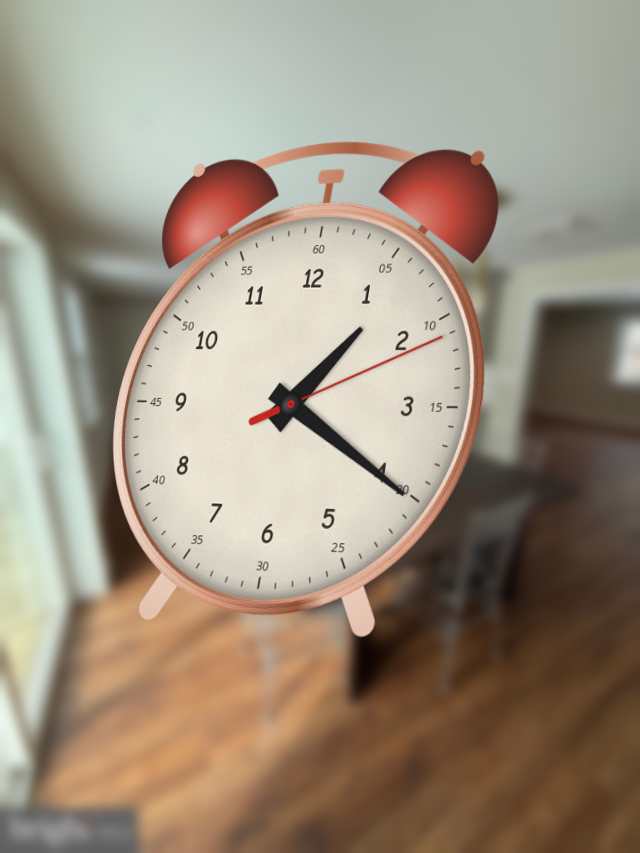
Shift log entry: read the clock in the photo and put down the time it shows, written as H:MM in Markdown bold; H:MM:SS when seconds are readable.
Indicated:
**1:20:11**
